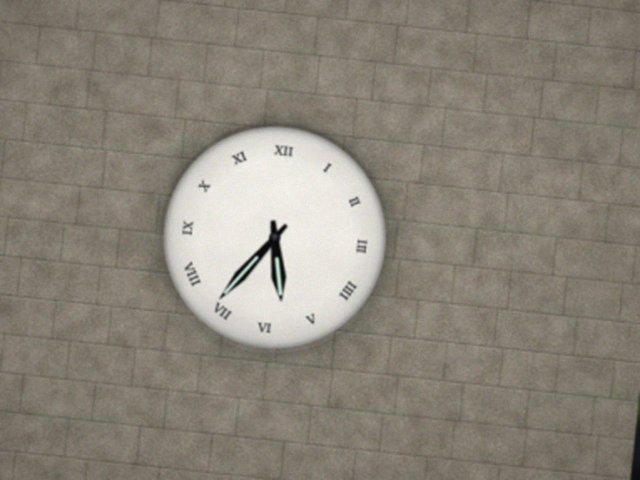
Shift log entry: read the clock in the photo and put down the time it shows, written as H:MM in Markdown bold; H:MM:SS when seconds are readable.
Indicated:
**5:36**
